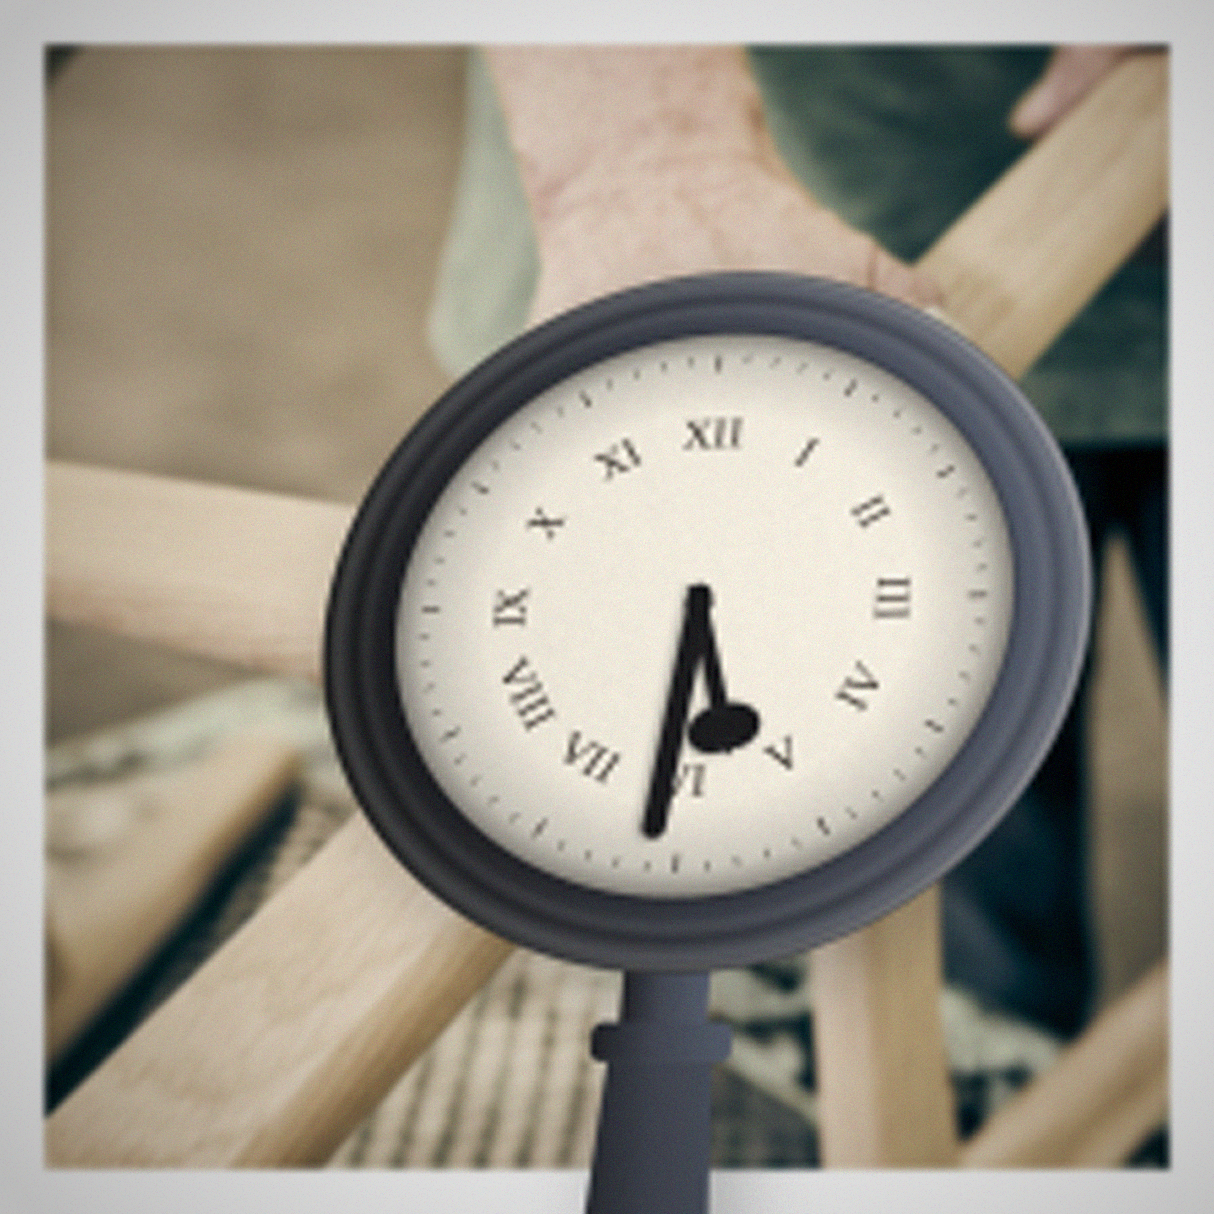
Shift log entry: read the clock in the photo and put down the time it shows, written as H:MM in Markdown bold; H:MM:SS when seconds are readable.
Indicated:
**5:31**
